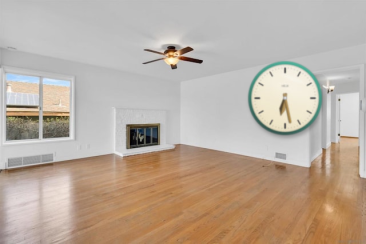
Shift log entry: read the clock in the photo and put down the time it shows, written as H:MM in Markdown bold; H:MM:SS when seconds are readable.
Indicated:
**6:28**
